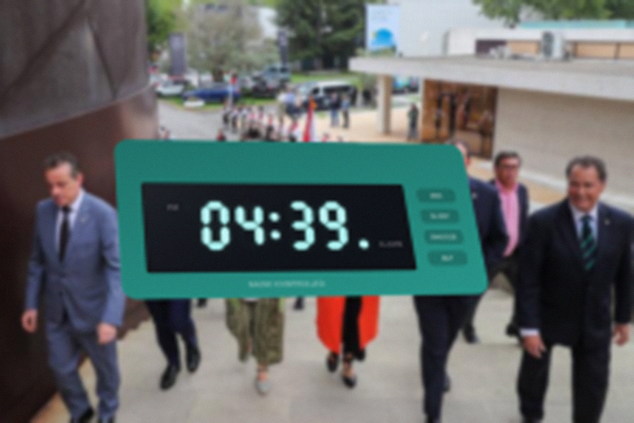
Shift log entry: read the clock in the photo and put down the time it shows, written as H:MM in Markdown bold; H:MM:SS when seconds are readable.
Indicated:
**4:39**
